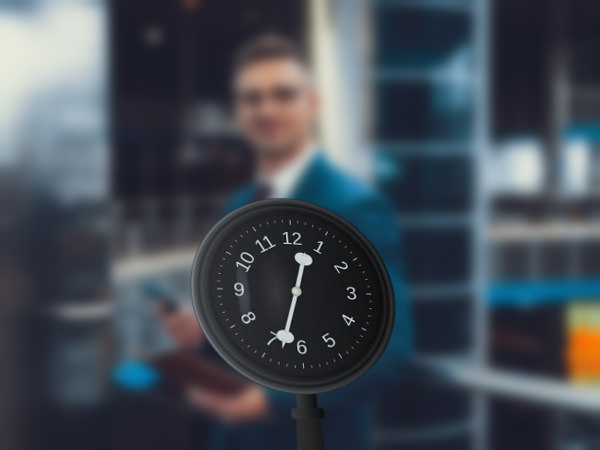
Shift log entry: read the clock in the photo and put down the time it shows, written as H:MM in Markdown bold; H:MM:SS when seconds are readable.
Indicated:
**12:33**
